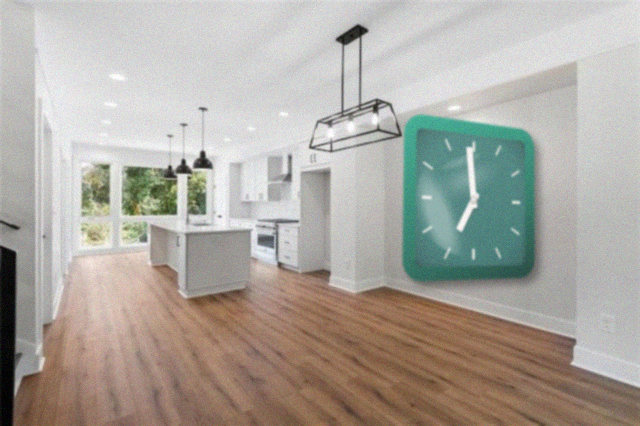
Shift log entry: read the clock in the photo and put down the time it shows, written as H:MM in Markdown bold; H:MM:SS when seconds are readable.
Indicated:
**6:59**
